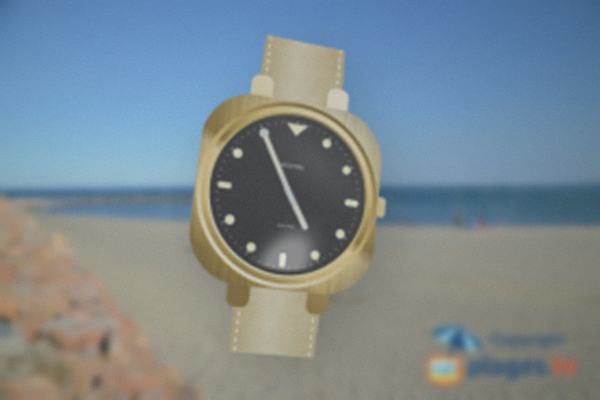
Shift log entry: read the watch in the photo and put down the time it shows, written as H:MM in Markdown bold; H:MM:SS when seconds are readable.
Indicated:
**4:55**
